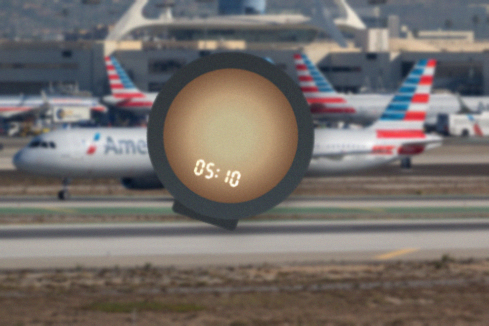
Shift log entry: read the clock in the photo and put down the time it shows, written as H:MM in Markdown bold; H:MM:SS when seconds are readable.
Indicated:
**5:10**
